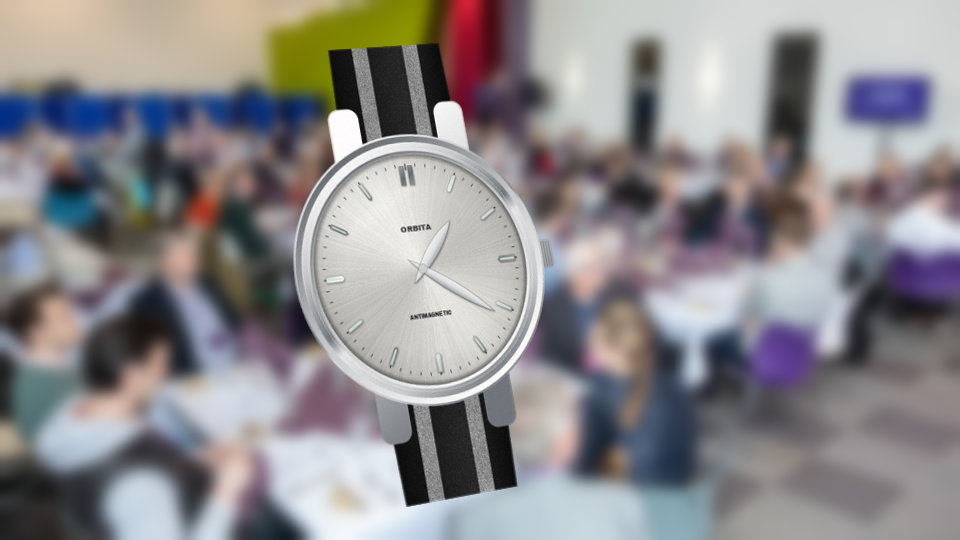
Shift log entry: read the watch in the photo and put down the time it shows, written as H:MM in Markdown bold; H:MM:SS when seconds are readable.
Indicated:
**1:21**
